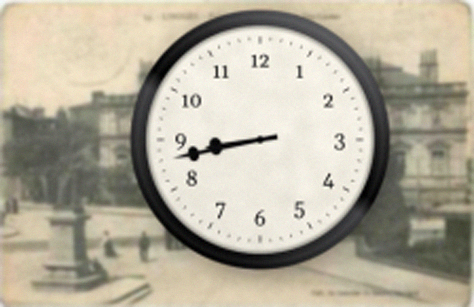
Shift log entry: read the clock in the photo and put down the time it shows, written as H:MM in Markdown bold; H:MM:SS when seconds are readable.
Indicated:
**8:43**
